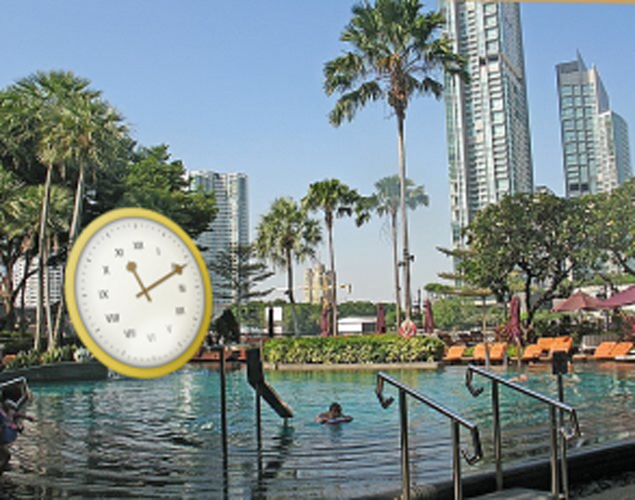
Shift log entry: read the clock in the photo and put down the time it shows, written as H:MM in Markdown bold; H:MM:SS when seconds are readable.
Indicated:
**11:11**
